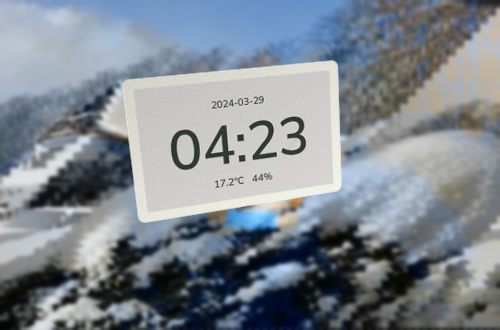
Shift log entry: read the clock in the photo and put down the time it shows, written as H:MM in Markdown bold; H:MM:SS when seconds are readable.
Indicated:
**4:23**
